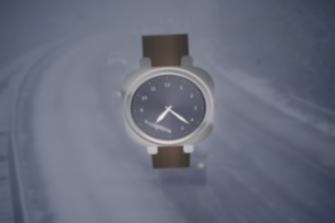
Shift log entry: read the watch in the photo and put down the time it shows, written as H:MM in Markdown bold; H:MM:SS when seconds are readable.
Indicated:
**7:22**
